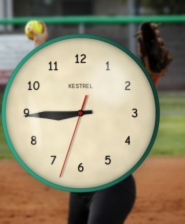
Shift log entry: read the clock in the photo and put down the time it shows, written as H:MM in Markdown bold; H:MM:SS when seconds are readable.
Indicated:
**8:44:33**
